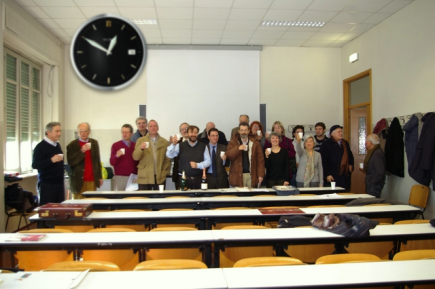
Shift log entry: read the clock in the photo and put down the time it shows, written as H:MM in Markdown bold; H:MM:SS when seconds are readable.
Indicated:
**12:50**
